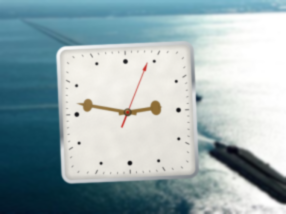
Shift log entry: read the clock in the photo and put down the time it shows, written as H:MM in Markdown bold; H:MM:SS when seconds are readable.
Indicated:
**2:47:04**
